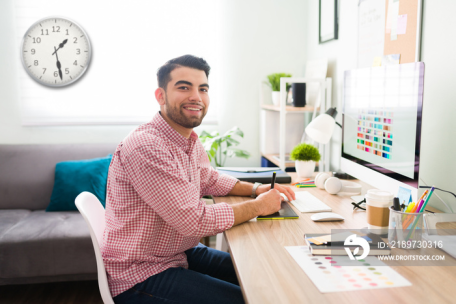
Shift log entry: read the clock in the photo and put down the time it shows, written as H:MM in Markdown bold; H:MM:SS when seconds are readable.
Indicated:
**1:28**
